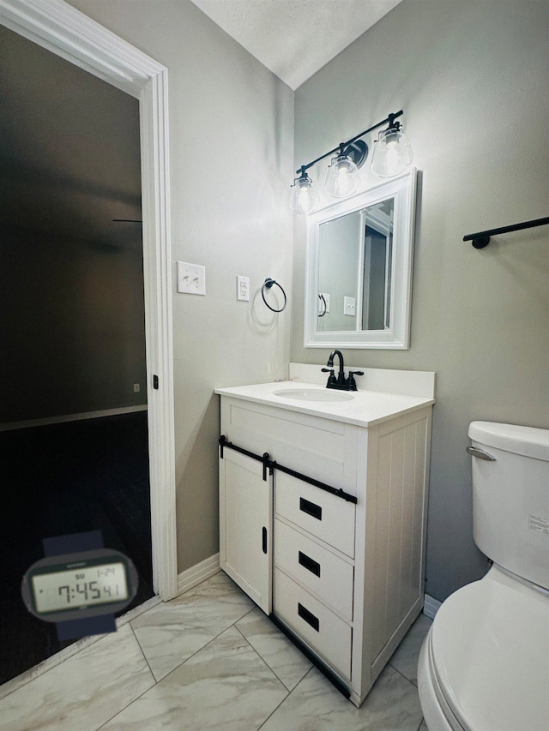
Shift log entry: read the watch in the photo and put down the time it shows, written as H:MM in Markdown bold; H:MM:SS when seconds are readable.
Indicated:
**7:45:41**
